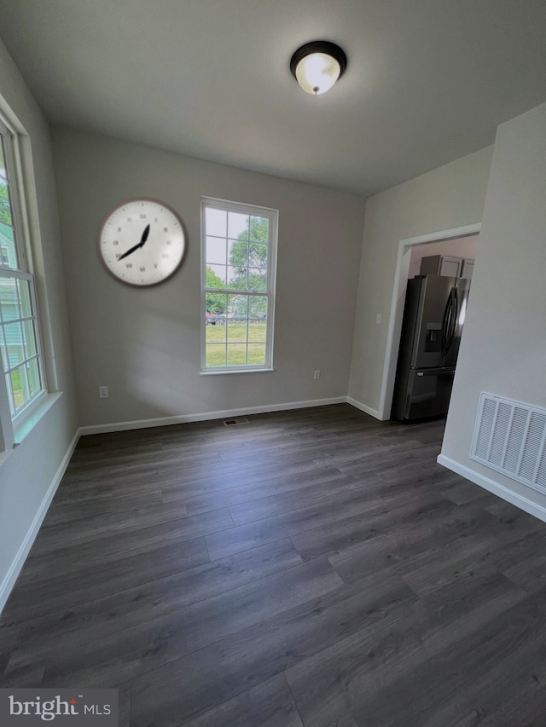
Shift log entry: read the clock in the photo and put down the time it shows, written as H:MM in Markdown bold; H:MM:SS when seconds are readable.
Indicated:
**12:39**
